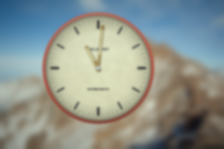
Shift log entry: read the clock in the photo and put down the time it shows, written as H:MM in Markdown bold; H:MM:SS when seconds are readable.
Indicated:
**11:01**
